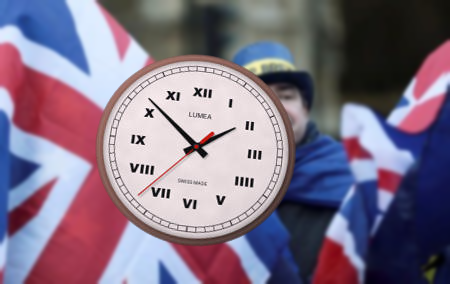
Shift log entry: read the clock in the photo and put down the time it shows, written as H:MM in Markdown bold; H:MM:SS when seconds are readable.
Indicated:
**1:51:37**
